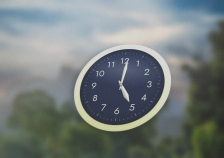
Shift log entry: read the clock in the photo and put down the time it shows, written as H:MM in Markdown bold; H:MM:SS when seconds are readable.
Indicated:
**5:01**
